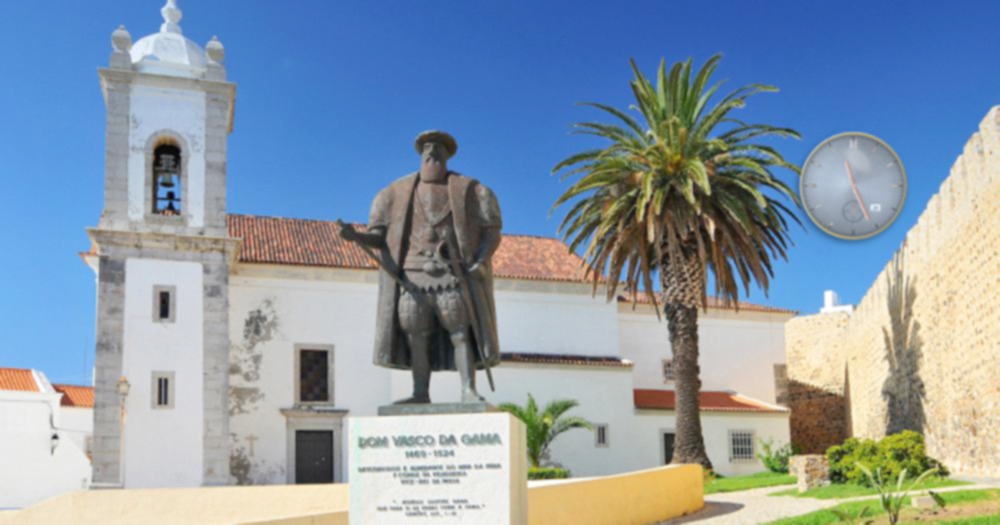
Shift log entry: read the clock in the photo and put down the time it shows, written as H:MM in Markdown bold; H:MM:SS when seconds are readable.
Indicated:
**11:26**
